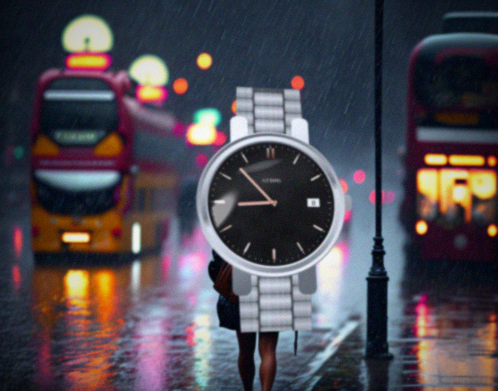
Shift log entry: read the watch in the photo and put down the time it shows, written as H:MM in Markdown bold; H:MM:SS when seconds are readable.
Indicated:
**8:53**
